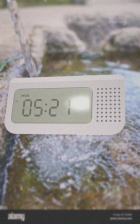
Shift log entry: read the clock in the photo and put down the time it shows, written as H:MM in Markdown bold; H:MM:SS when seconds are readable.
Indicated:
**5:21**
